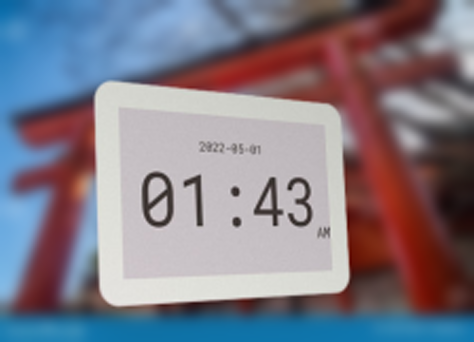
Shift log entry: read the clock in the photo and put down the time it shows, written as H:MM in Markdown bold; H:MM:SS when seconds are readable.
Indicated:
**1:43**
